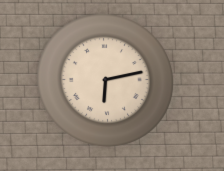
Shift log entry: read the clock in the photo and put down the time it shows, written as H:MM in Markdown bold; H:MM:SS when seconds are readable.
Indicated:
**6:13**
